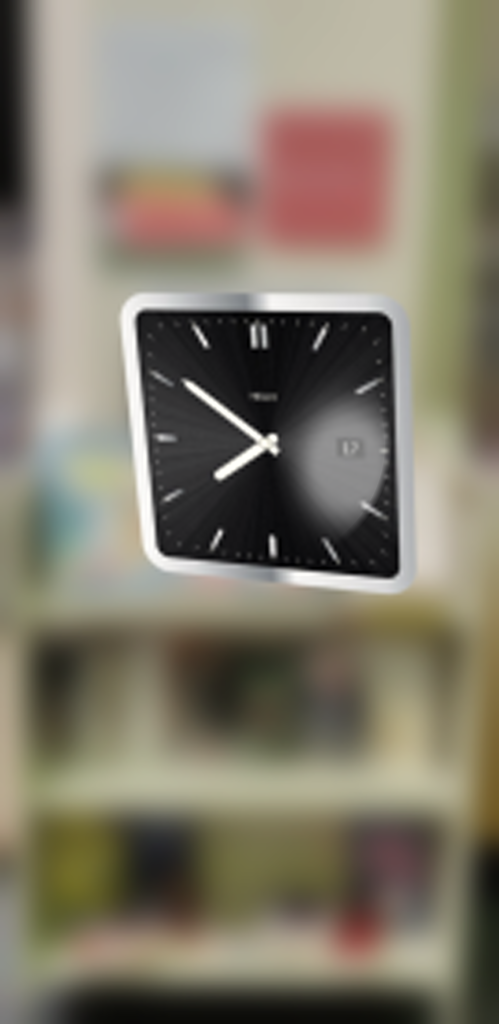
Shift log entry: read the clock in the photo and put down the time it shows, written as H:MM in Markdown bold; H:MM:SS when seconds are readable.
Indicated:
**7:51**
